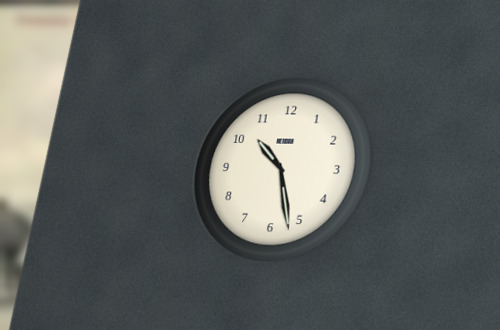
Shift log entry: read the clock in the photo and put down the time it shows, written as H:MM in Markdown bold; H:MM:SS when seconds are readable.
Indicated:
**10:27**
